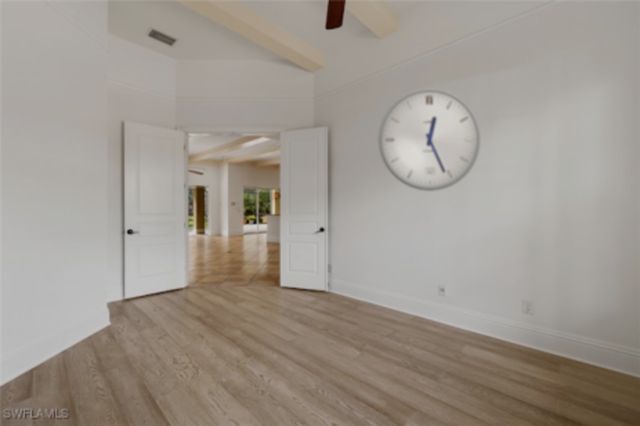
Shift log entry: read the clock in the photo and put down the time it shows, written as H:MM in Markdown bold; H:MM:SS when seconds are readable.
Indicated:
**12:26**
